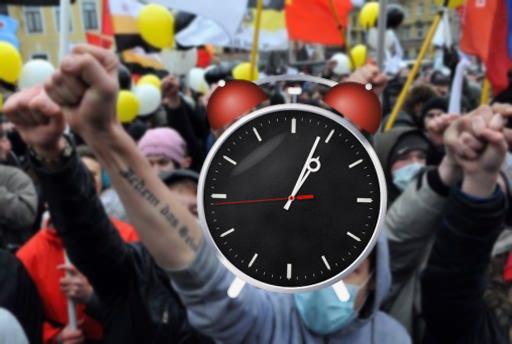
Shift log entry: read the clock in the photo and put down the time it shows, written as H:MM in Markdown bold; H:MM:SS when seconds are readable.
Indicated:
**1:03:44**
